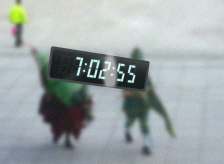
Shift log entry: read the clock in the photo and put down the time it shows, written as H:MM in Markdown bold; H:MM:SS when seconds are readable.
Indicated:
**7:02:55**
